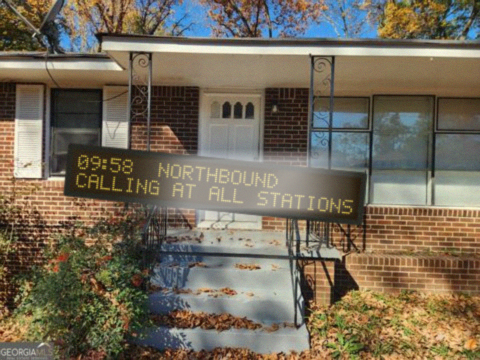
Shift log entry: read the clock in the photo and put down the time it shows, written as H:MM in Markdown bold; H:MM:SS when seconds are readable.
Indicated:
**9:58**
